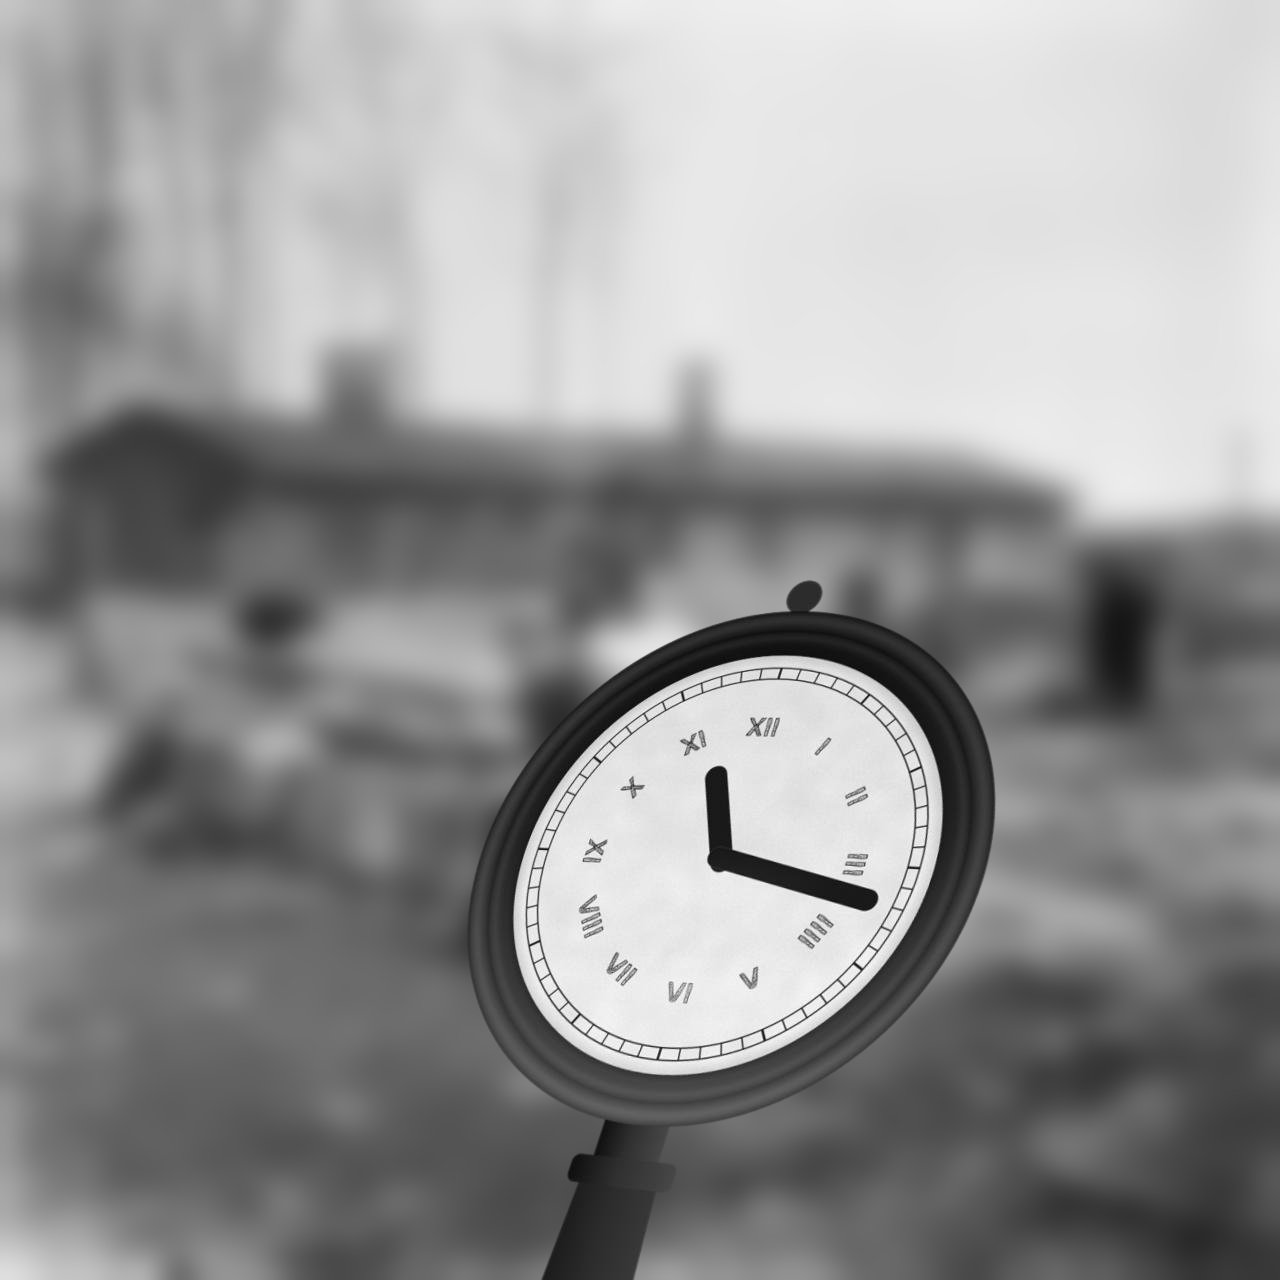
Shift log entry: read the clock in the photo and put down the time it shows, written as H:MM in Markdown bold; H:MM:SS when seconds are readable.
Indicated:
**11:17**
